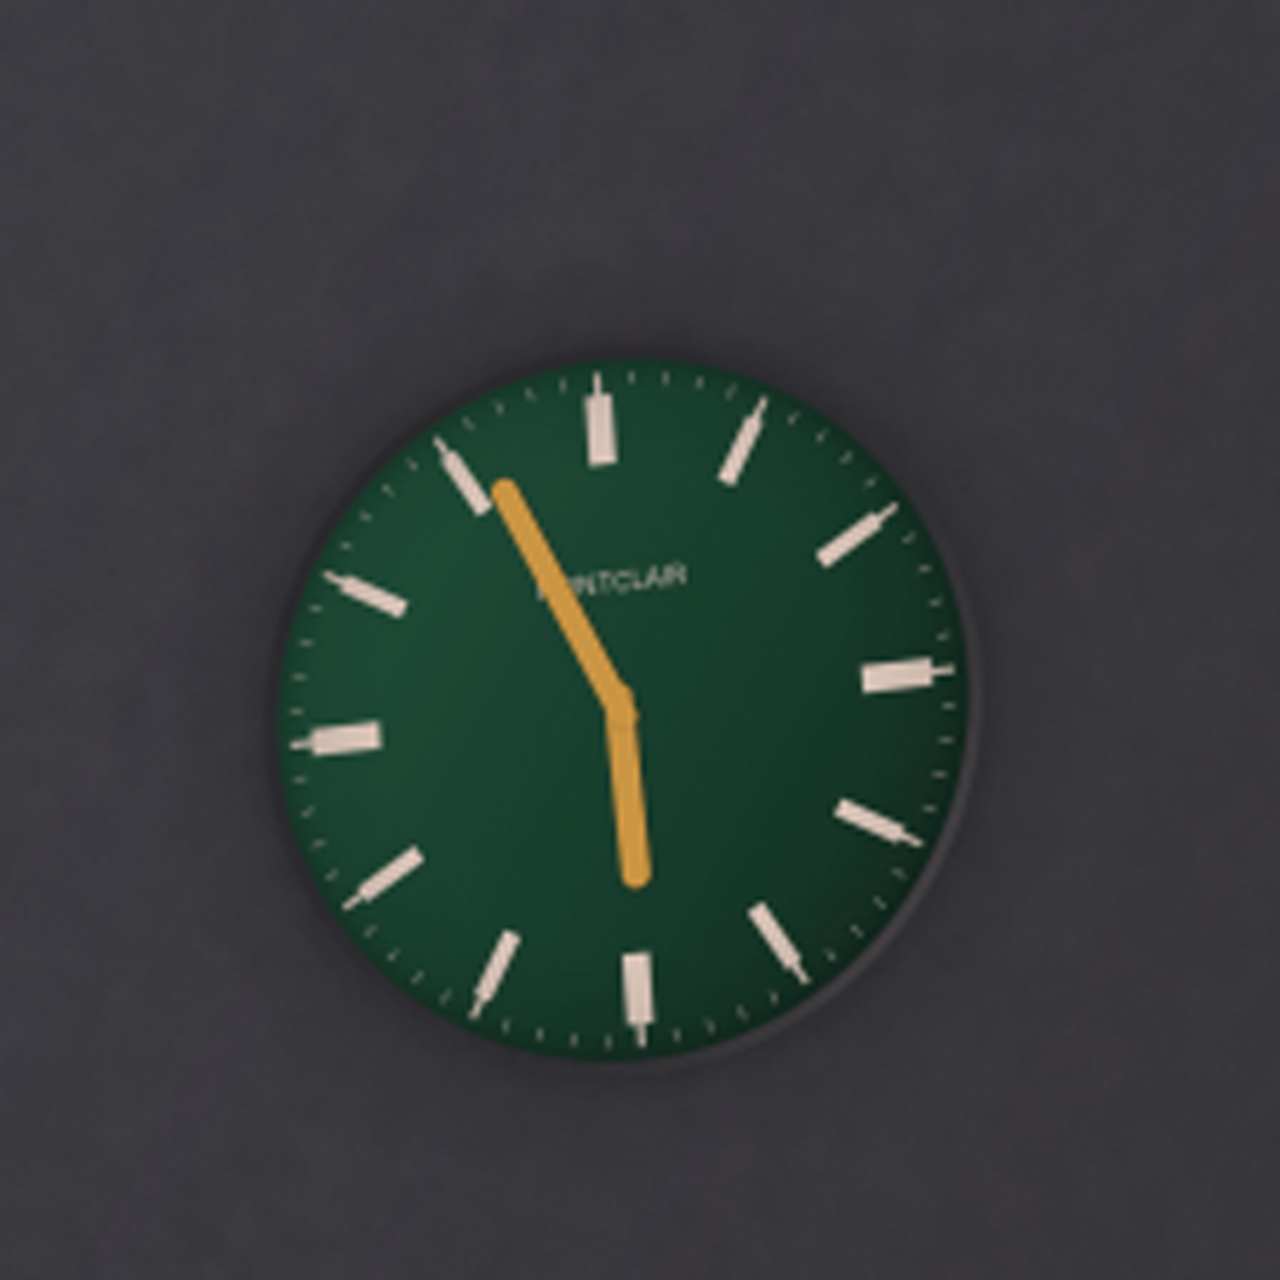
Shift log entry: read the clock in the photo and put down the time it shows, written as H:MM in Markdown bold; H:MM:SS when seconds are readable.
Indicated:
**5:56**
